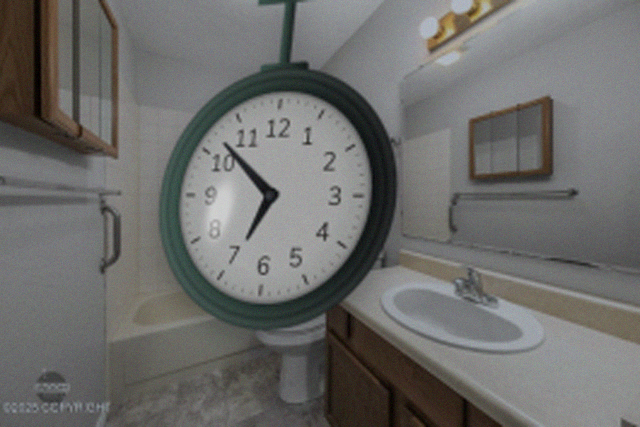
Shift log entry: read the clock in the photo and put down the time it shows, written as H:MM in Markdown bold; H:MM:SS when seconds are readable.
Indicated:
**6:52**
